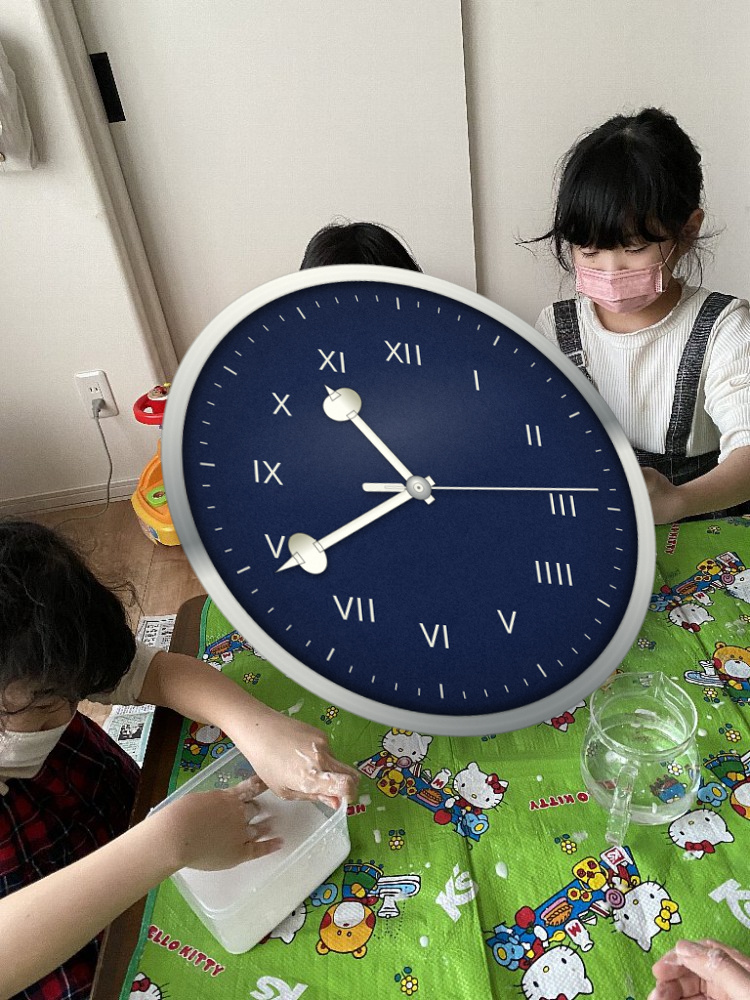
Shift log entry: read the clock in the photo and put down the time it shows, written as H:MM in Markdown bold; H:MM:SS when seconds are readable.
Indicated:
**10:39:14**
